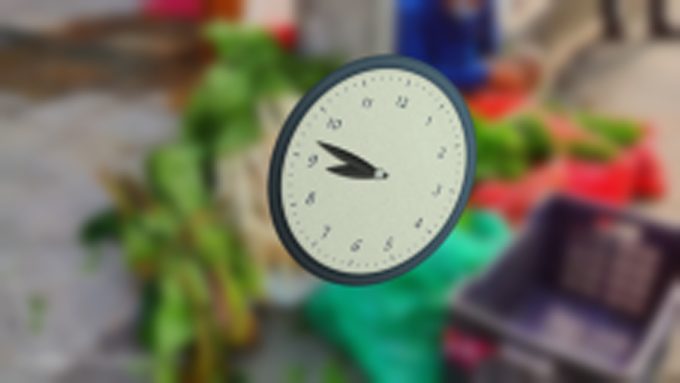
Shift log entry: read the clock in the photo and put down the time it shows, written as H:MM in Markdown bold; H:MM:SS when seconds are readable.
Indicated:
**8:47**
